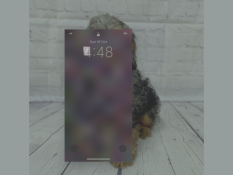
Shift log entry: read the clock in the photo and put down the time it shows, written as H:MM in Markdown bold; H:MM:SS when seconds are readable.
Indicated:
**4:48**
